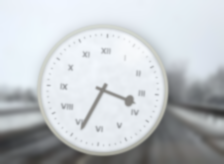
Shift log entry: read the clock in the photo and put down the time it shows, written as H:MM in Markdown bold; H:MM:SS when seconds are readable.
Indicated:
**3:34**
